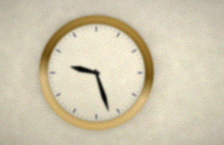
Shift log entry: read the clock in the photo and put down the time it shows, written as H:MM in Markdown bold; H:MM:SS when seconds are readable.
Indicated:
**9:27**
